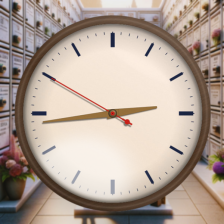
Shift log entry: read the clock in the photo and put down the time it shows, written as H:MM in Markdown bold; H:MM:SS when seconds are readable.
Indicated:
**2:43:50**
